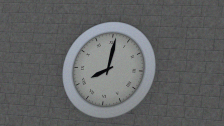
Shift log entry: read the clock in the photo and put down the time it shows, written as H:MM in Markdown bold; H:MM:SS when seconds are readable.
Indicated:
**8:01**
